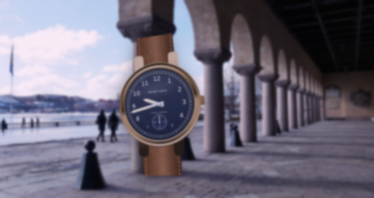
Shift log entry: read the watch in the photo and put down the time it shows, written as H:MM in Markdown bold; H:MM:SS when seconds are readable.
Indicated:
**9:43**
